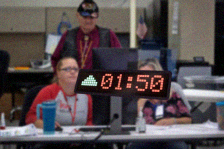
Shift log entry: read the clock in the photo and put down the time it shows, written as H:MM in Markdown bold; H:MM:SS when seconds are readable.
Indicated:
**1:50**
